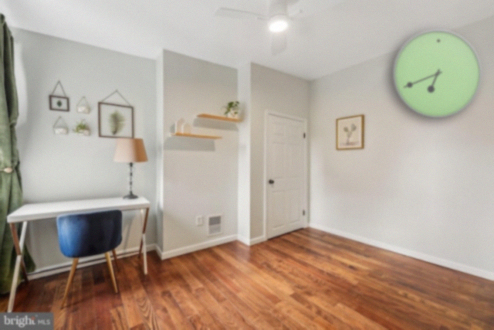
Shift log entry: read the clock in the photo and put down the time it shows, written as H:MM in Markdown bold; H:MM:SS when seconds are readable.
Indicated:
**6:41**
